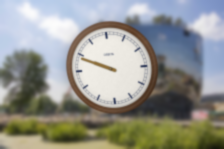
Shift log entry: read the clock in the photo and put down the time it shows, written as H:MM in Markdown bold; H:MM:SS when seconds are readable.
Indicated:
**9:49**
